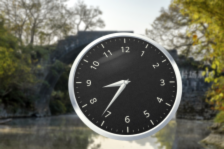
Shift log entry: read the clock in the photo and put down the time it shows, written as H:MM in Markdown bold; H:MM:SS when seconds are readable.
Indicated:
**8:36**
